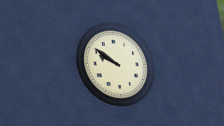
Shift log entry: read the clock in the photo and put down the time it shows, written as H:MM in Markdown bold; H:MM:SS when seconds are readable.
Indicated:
**9:51**
